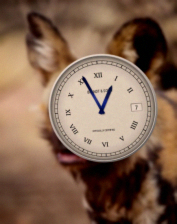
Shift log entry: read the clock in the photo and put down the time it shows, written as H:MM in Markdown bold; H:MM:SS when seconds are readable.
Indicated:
**12:56**
